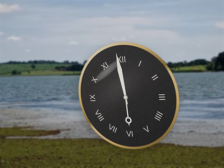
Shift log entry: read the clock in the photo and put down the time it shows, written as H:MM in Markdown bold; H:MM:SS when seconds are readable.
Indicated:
**5:59**
